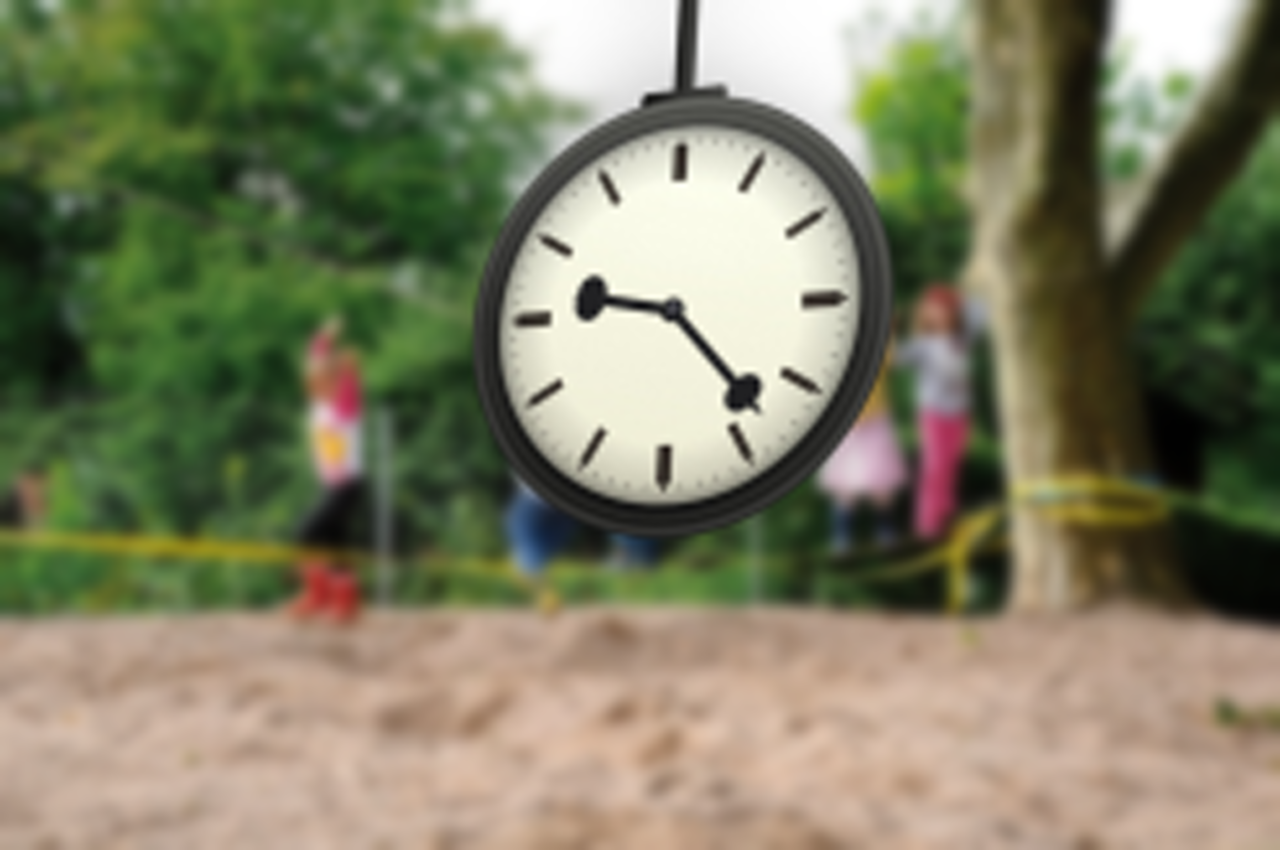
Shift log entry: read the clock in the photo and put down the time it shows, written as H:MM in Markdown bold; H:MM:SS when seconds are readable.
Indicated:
**9:23**
